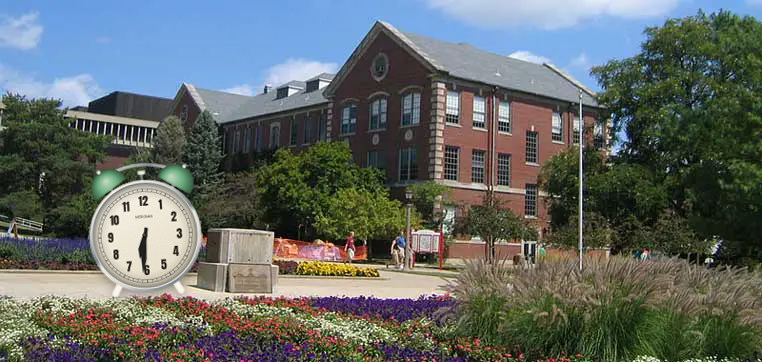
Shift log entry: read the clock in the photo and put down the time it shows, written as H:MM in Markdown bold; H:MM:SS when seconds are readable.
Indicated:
**6:31**
